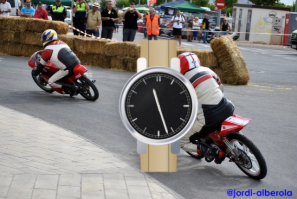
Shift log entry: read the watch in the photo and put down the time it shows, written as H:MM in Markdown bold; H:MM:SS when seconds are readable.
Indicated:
**11:27**
